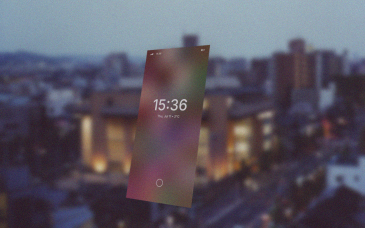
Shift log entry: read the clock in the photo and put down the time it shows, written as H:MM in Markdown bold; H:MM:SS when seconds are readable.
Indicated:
**15:36**
